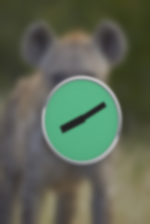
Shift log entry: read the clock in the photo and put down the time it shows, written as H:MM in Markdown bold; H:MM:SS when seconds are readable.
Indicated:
**8:10**
